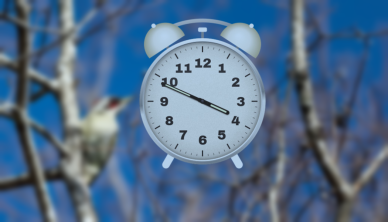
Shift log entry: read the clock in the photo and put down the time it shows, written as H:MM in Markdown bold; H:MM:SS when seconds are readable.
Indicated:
**3:49**
